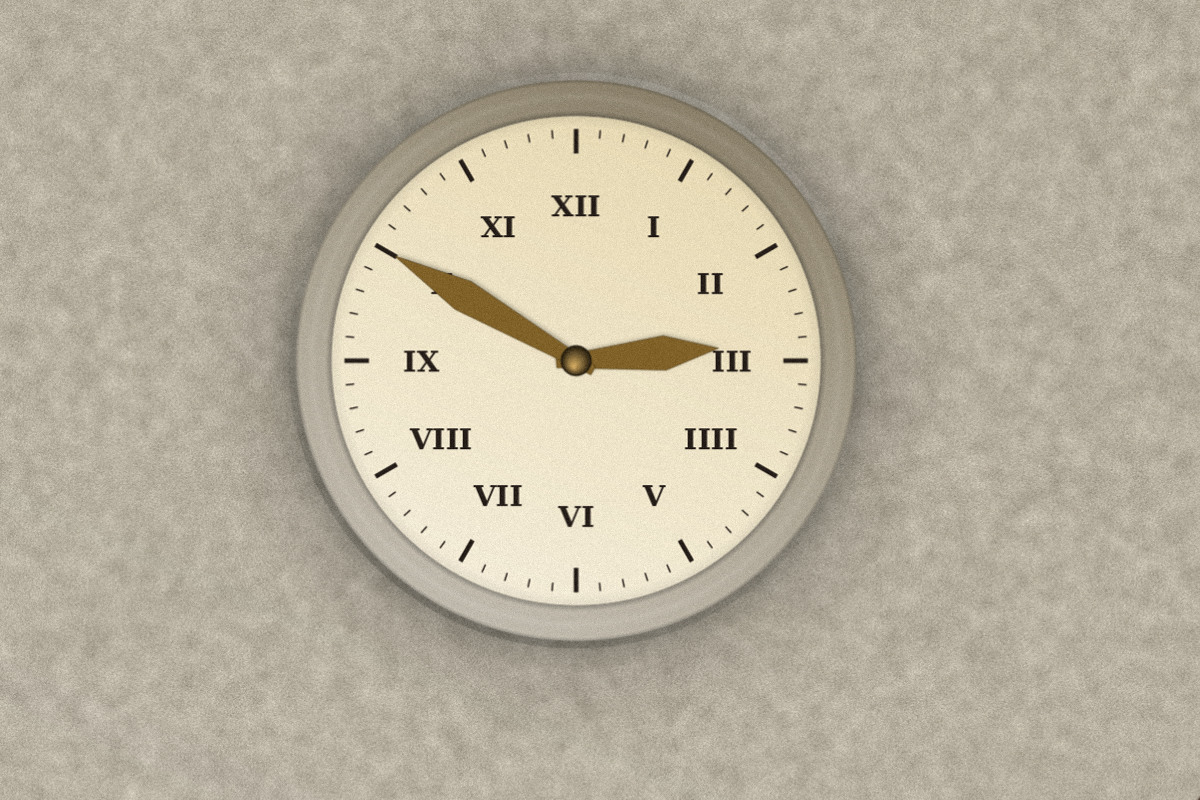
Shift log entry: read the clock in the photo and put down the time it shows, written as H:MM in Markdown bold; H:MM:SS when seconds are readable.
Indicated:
**2:50**
